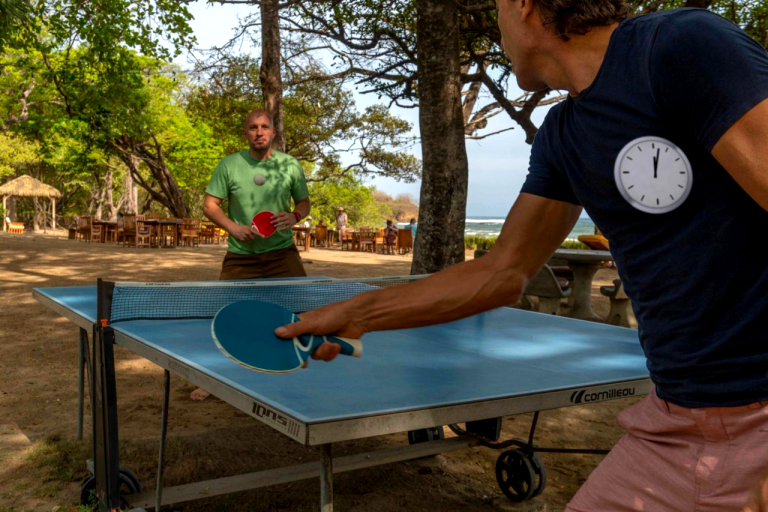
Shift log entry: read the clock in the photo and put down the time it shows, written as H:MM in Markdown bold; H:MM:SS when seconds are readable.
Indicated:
**12:02**
